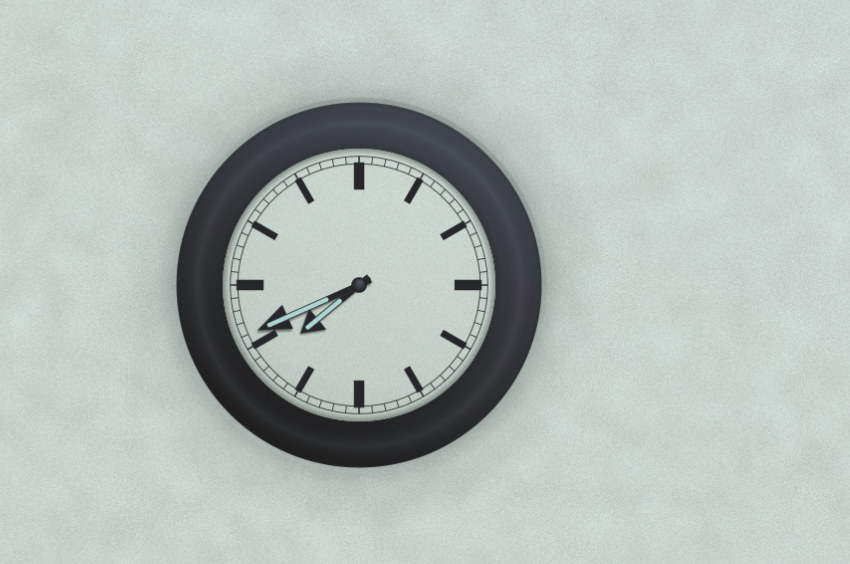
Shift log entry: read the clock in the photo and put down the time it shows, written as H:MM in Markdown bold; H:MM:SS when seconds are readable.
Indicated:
**7:41**
